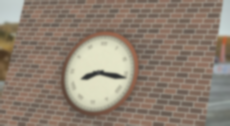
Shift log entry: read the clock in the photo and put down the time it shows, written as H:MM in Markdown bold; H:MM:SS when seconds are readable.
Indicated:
**8:16**
